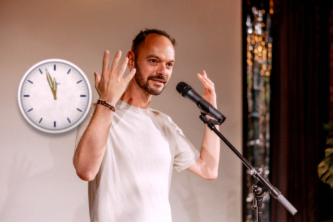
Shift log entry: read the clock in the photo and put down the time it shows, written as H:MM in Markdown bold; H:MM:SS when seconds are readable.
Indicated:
**11:57**
